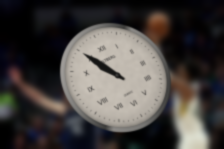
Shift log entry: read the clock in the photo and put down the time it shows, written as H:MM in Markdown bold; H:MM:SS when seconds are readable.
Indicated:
**10:55**
